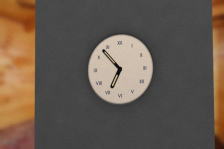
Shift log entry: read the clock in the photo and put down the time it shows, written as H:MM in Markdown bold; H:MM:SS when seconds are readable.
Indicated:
**6:53**
